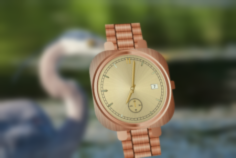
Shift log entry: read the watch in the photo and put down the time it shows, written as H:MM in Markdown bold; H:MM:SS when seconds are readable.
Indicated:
**7:02**
